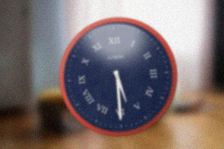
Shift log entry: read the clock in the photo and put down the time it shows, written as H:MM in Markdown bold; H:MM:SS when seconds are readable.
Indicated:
**5:30**
